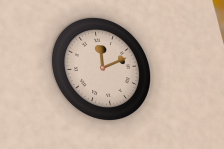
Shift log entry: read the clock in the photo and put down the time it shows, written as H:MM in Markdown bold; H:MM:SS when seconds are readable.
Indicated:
**12:12**
